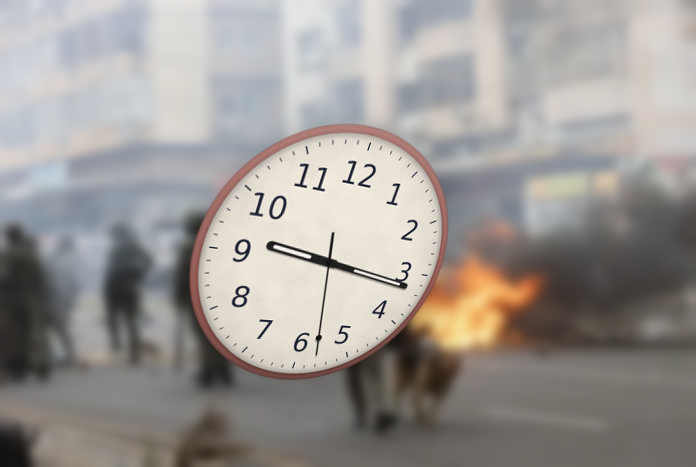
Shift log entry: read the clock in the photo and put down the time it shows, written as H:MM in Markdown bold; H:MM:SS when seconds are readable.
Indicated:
**9:16:28**
